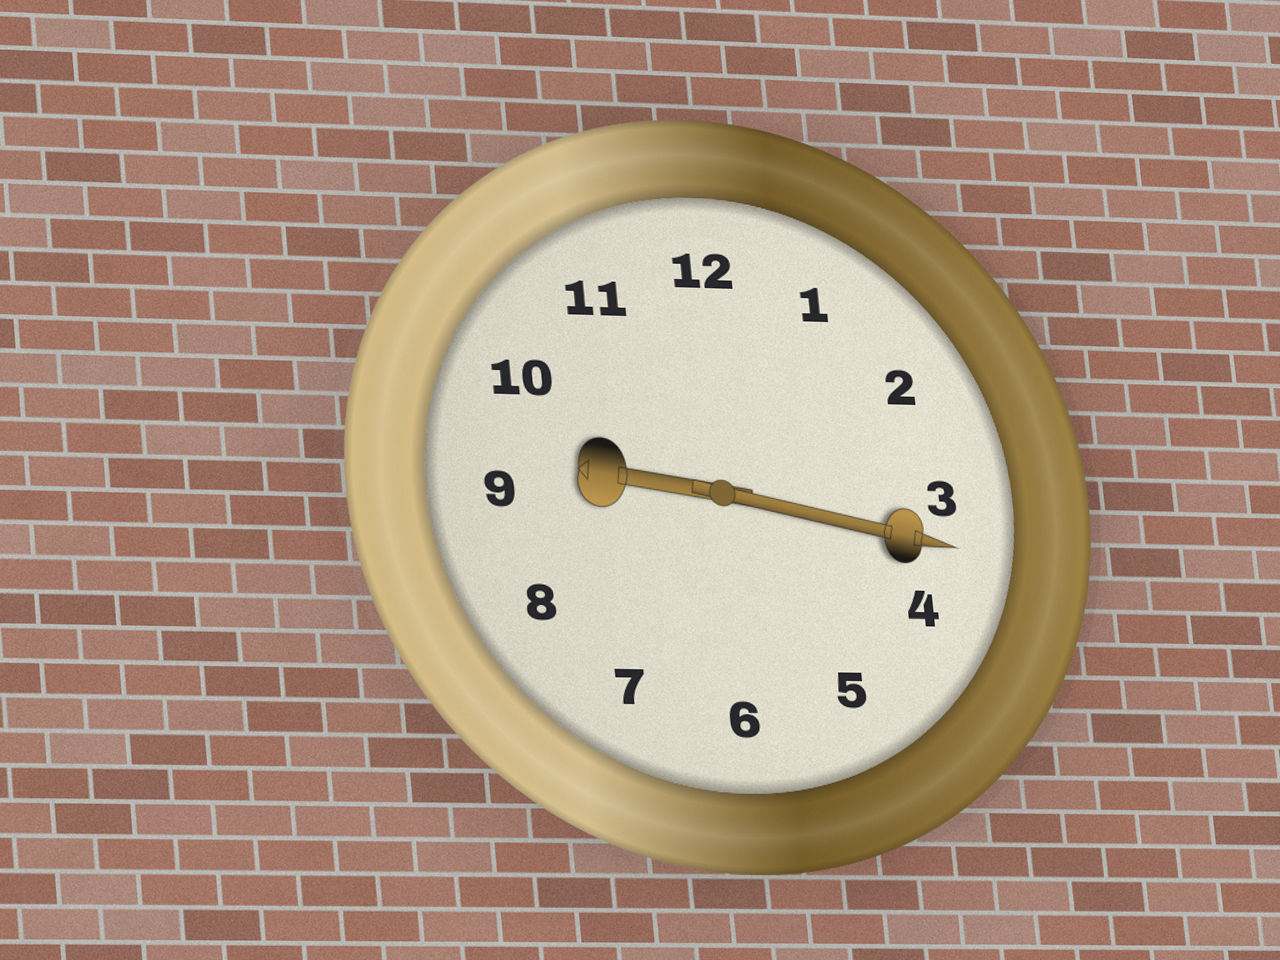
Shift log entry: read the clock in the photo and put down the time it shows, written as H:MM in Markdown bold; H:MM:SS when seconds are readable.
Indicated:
**9:17**
